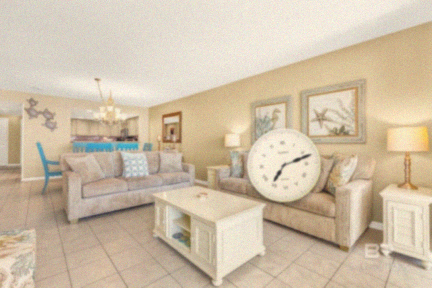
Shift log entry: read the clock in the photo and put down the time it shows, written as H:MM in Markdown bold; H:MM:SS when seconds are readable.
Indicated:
**7:12**
